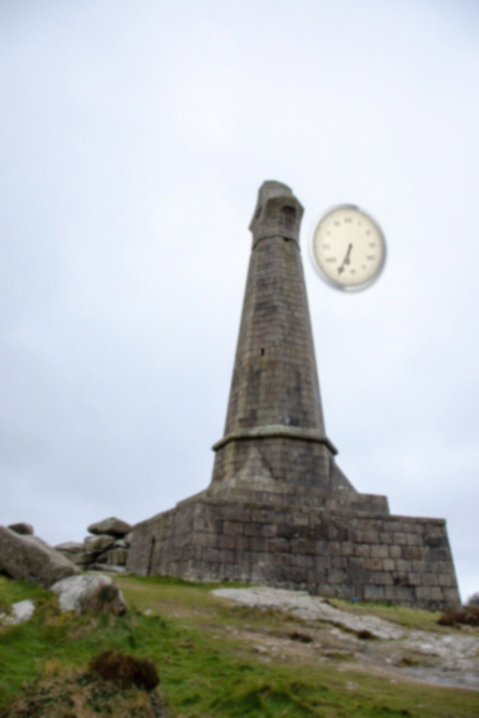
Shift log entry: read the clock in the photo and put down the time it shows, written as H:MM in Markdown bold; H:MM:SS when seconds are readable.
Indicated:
**6:35**
